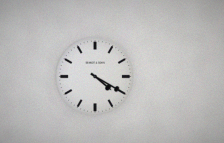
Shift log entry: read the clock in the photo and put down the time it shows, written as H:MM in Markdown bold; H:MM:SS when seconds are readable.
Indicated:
**4:20**
